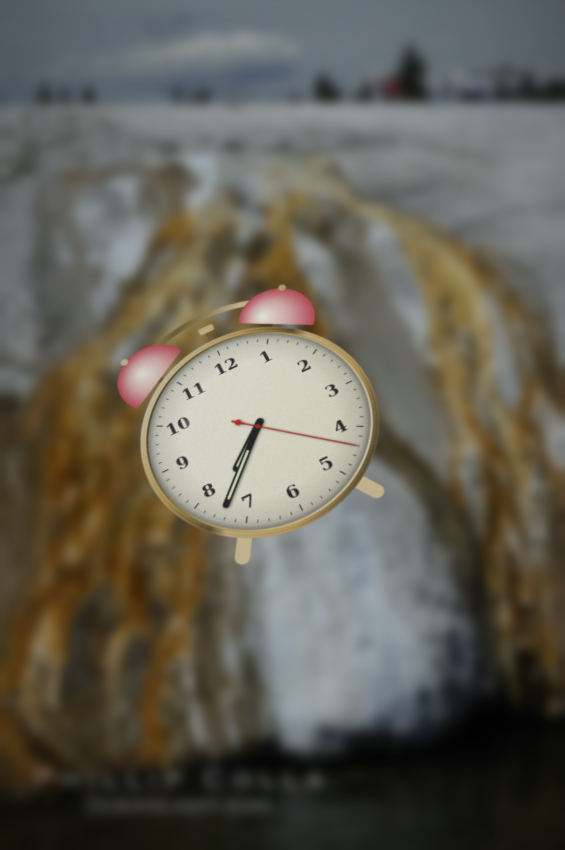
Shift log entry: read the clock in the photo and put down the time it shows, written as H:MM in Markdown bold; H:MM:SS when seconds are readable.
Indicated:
**7:37:22**
